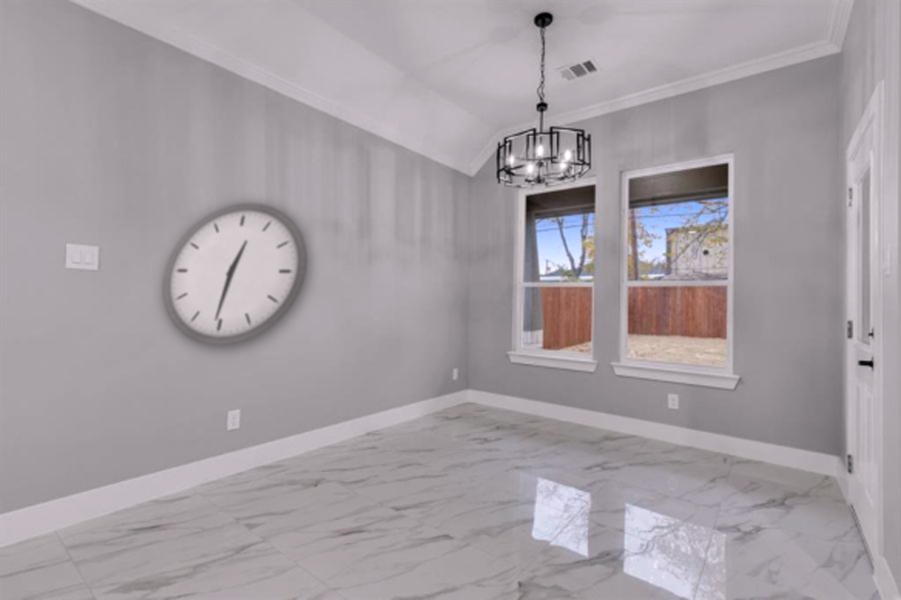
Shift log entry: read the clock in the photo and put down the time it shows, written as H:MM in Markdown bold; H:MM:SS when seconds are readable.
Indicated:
**12:31**
